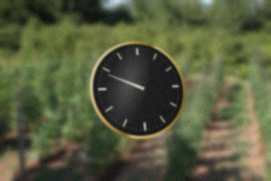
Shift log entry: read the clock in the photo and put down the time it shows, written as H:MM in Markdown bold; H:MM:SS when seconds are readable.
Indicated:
**9:49**
